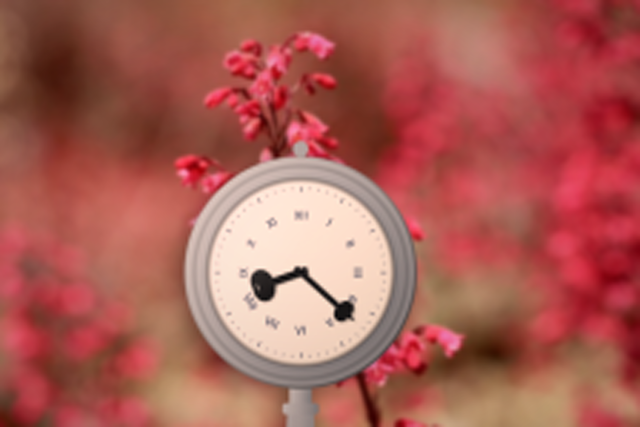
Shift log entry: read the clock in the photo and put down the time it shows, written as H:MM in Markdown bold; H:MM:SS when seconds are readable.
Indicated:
**8:22**
